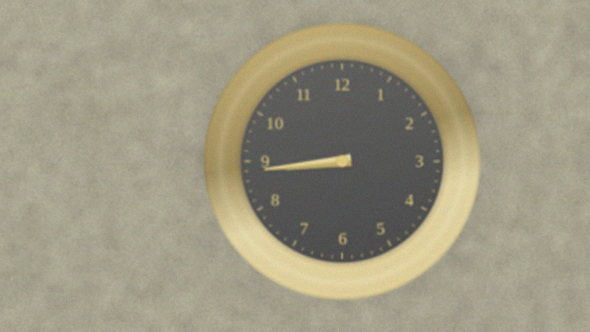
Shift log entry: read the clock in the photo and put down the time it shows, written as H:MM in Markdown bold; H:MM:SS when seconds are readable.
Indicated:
**8:44**
